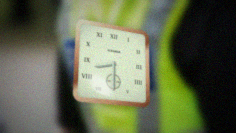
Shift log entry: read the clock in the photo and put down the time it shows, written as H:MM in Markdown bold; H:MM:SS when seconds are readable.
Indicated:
**8:30**
